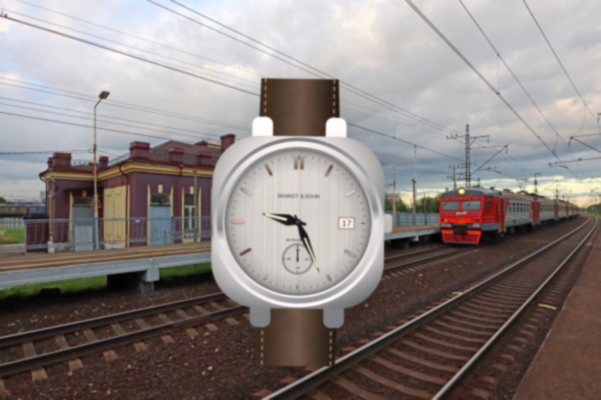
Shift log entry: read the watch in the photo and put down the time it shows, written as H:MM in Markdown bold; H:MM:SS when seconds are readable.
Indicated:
**9:26**
